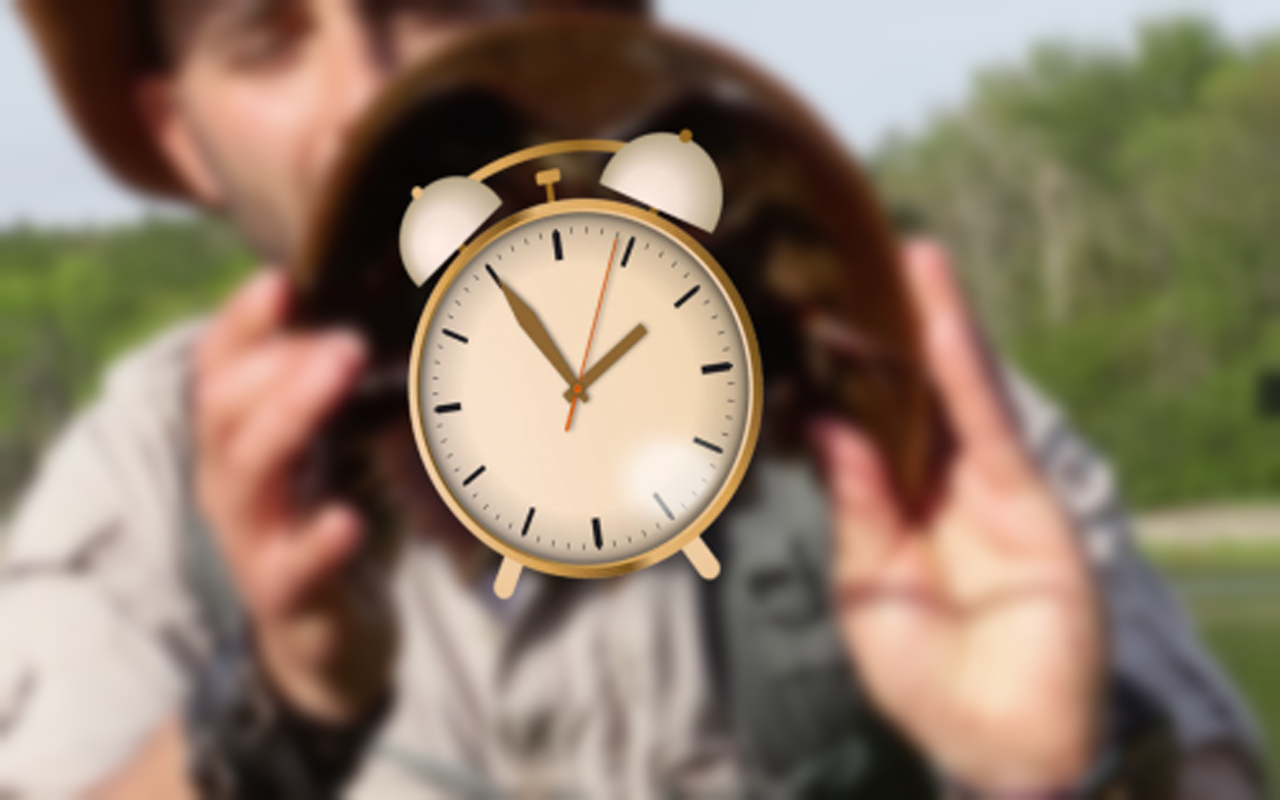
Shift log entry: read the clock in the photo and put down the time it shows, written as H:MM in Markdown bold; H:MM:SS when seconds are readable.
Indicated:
**1:55:04**
